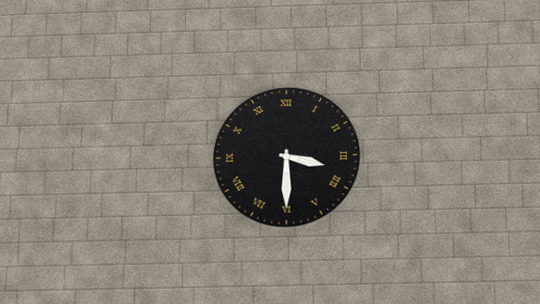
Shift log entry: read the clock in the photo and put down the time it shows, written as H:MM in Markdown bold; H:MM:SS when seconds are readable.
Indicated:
**3:30**
